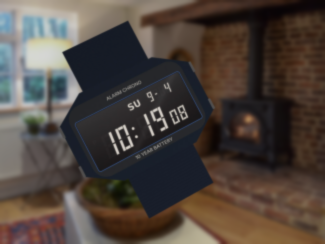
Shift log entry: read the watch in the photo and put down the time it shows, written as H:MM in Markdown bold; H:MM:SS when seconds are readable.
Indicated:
**10:19:08**
